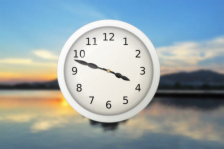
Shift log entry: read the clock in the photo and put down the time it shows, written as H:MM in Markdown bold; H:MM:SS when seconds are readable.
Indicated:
**3:48**
